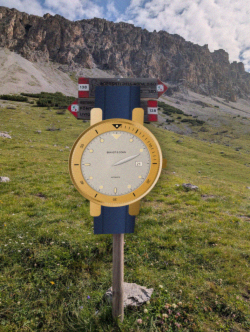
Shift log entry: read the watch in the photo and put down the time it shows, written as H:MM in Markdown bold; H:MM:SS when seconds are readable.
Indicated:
**2:11**
